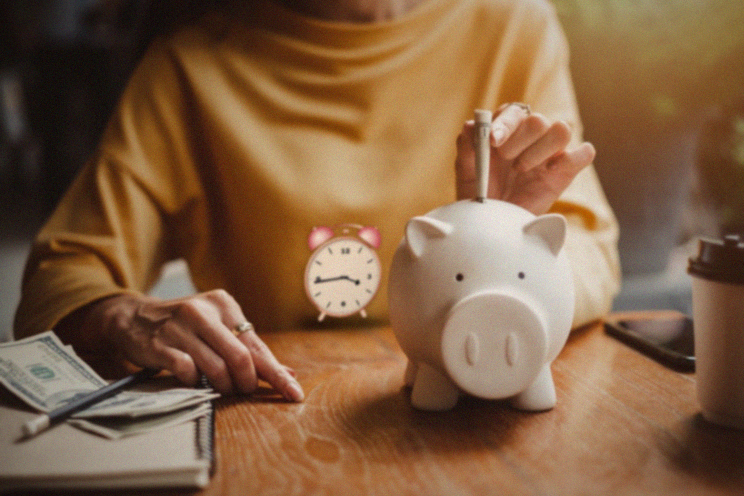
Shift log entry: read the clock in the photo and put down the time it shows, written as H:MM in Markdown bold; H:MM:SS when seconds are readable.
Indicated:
**3:44**
